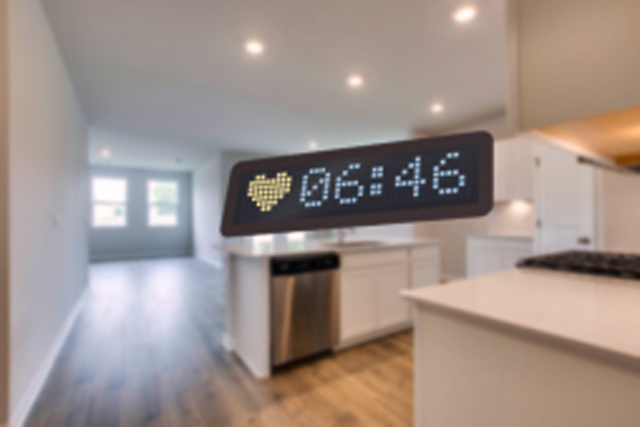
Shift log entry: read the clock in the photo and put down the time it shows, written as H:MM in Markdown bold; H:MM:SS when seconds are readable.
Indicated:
**6:46**
